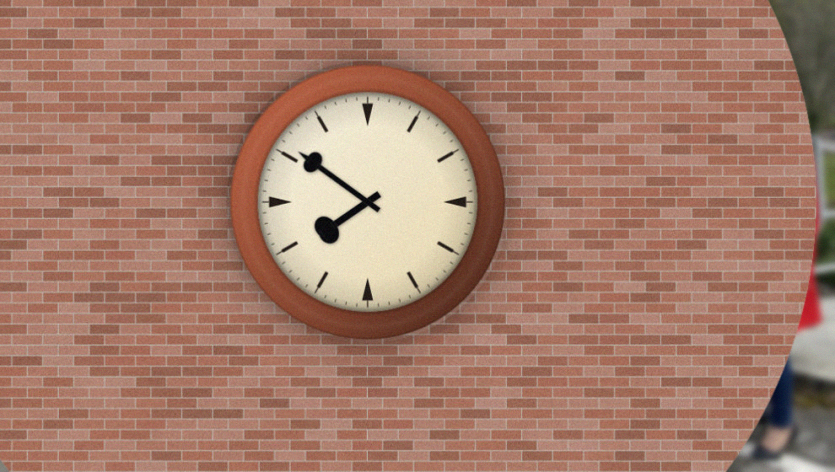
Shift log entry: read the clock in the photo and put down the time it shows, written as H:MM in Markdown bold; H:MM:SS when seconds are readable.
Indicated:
**7:51**
